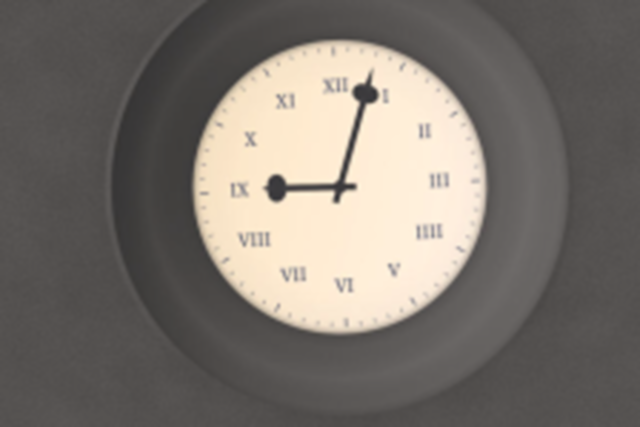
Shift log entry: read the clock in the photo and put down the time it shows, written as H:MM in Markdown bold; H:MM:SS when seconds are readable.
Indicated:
**9:03**
